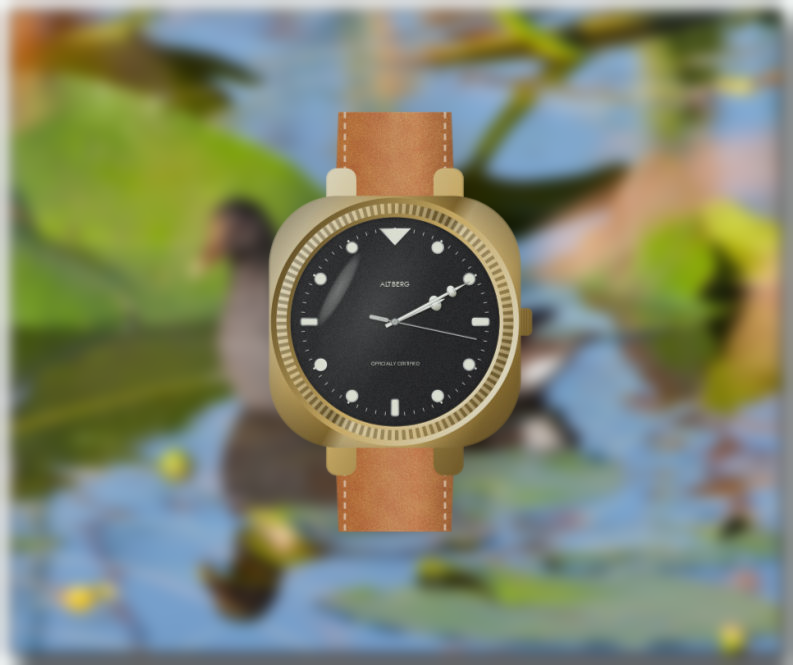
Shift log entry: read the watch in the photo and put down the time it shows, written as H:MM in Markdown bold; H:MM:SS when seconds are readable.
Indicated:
**2:10:17**
